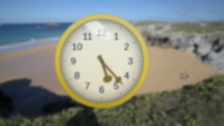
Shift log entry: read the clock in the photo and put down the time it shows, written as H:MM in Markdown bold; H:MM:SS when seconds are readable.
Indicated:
**5:23**
